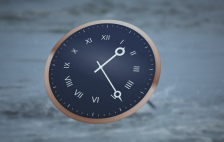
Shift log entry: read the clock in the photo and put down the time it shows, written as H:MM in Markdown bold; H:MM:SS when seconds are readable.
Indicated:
**1:24**
